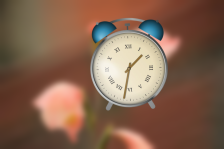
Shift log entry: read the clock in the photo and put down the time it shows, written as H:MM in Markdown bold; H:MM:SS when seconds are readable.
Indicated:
**1:32**
